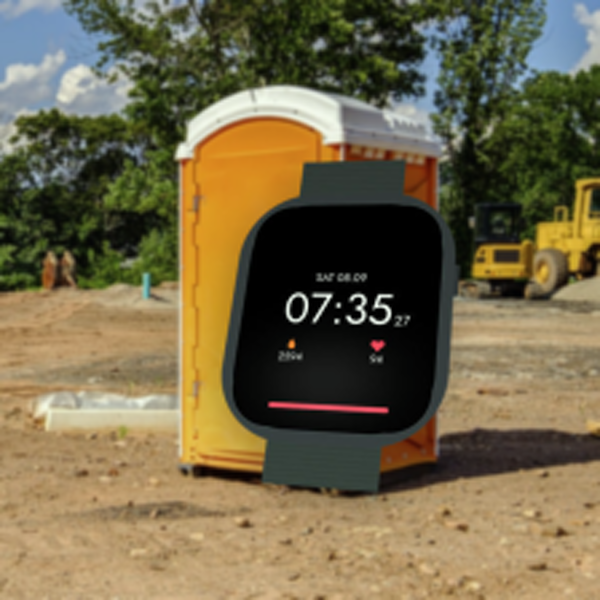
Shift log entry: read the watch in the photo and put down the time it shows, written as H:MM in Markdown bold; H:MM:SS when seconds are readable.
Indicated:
**7:35**
